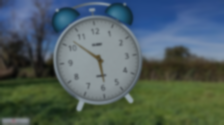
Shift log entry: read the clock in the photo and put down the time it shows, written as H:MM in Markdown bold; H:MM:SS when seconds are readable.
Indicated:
**5:52**
